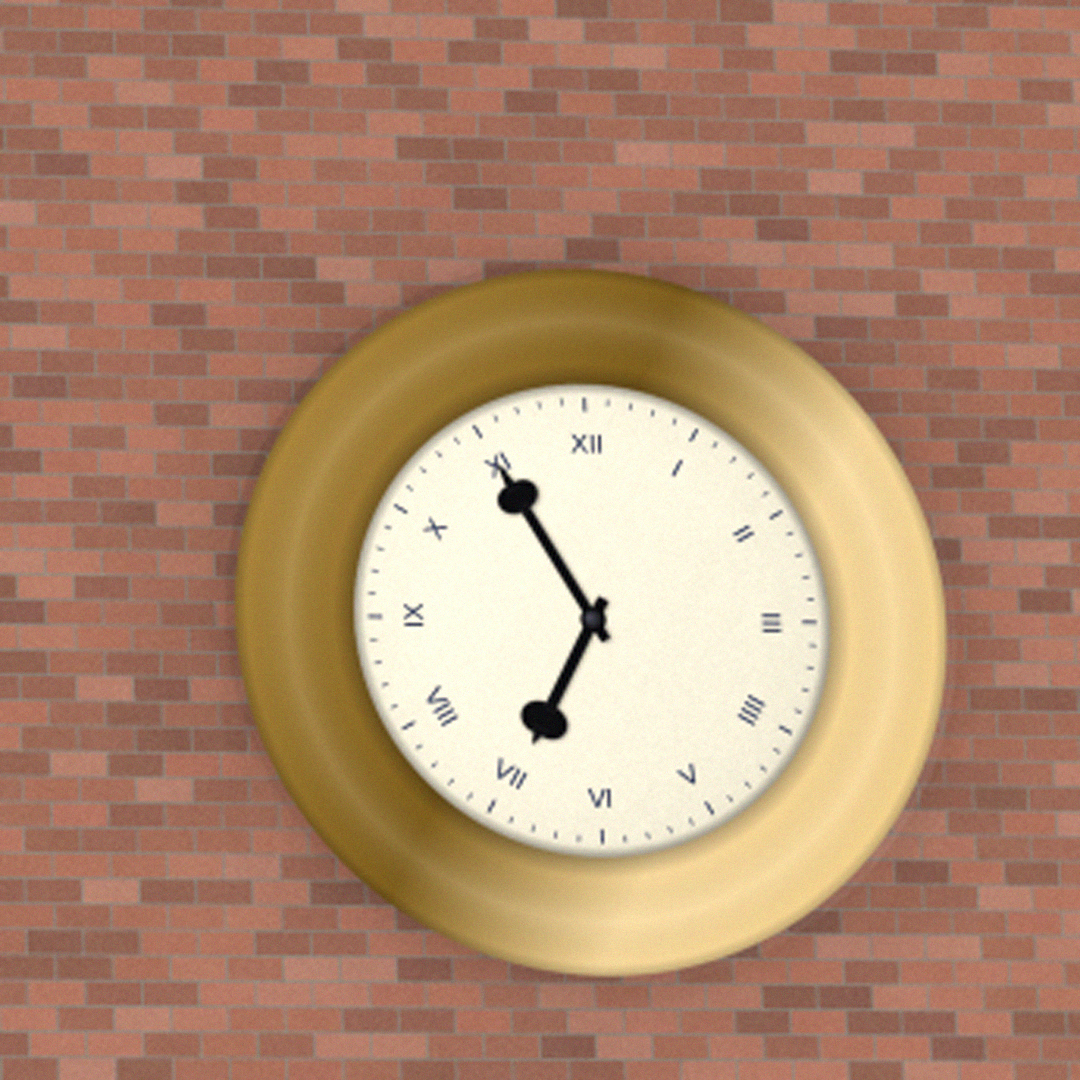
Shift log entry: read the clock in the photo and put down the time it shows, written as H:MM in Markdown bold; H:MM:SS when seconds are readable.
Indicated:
**6:55**
